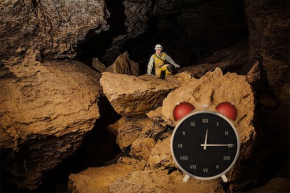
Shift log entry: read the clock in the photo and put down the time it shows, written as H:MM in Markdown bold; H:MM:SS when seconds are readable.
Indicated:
**12:15**
